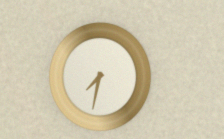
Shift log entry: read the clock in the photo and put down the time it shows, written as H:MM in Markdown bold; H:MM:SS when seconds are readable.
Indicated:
**7:32**
